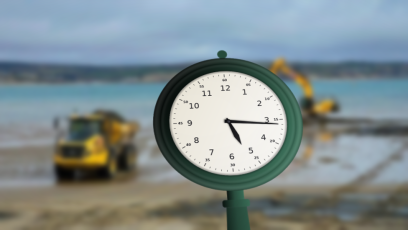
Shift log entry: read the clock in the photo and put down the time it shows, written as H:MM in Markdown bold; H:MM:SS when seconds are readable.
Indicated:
**5:16**
